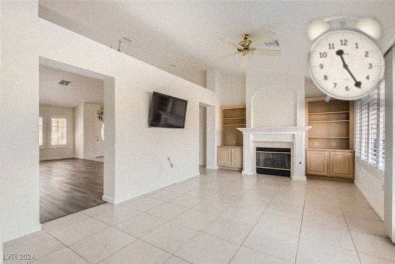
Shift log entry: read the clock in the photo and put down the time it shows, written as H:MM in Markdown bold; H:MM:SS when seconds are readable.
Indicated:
**11:25**
